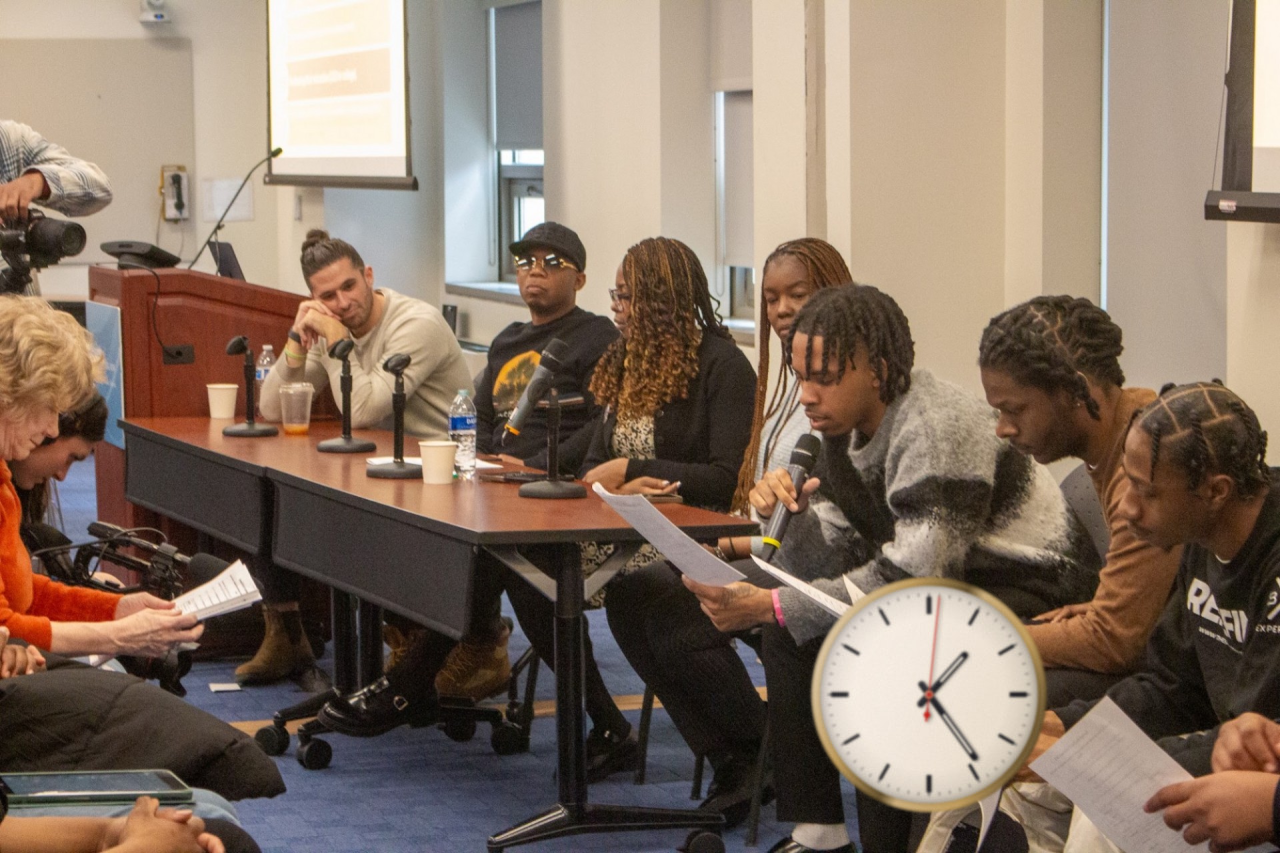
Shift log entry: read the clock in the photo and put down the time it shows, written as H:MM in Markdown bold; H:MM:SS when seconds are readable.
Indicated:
**1:24:01**
